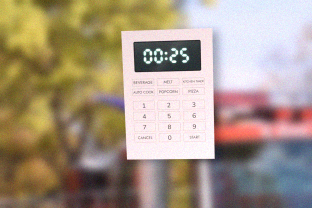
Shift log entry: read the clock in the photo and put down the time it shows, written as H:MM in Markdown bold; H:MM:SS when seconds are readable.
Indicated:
**0:25**
